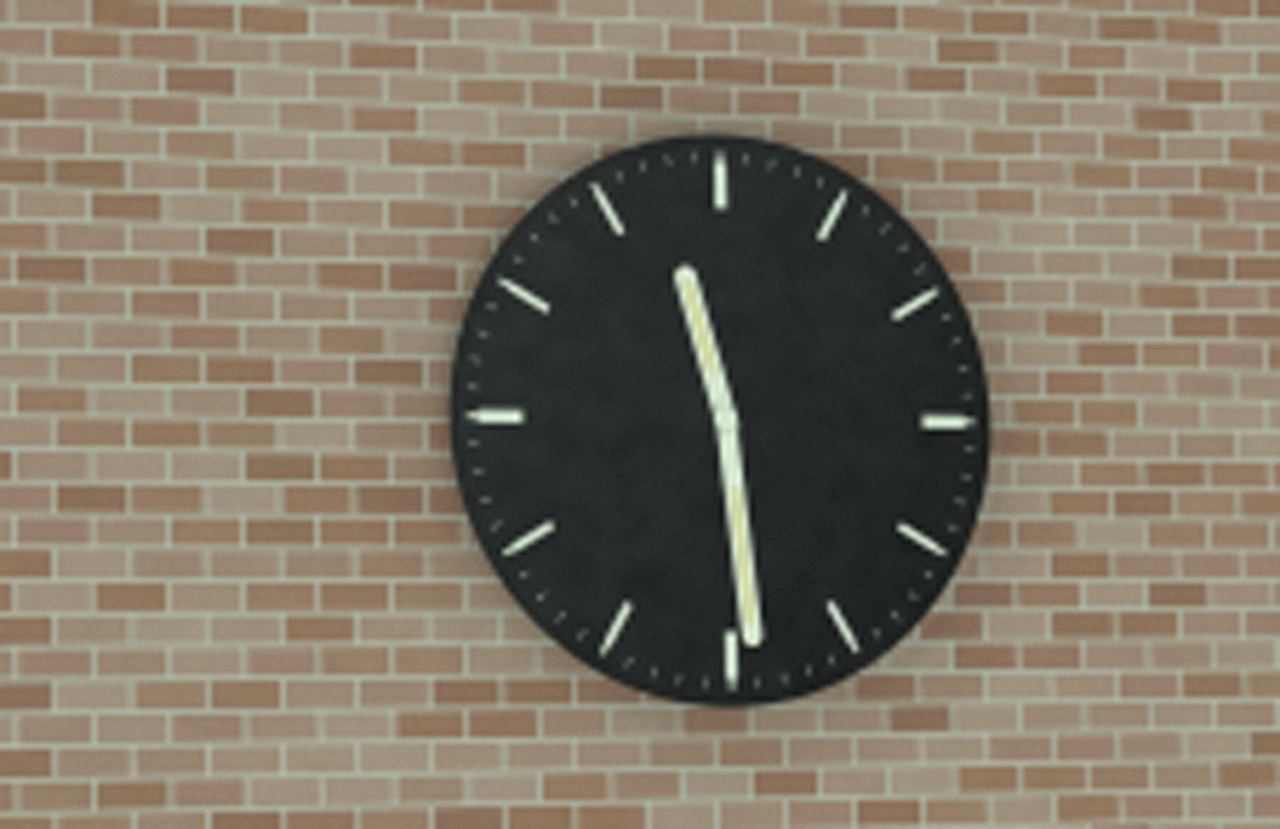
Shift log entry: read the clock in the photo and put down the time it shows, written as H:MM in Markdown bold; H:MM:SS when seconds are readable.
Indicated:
**11:29**
